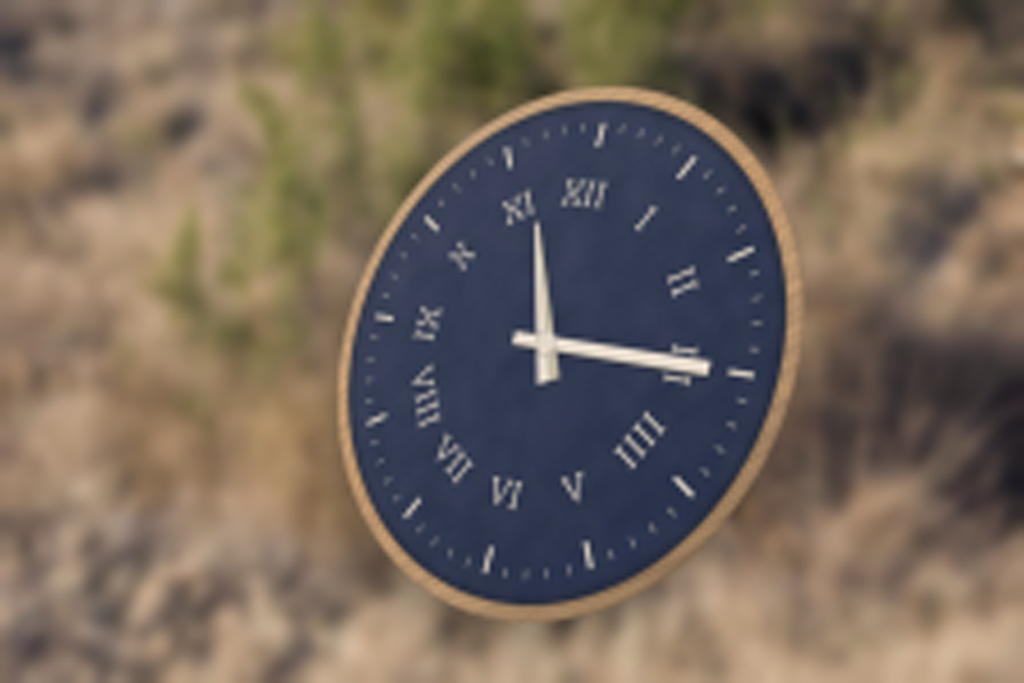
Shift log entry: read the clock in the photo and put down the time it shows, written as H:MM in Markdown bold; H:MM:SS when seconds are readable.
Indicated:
**11:15**
